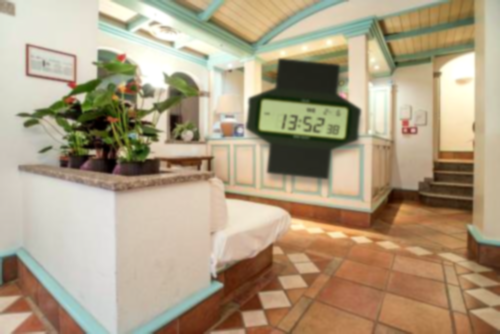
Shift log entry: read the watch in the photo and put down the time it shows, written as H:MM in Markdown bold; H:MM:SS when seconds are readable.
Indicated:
**13:52**
